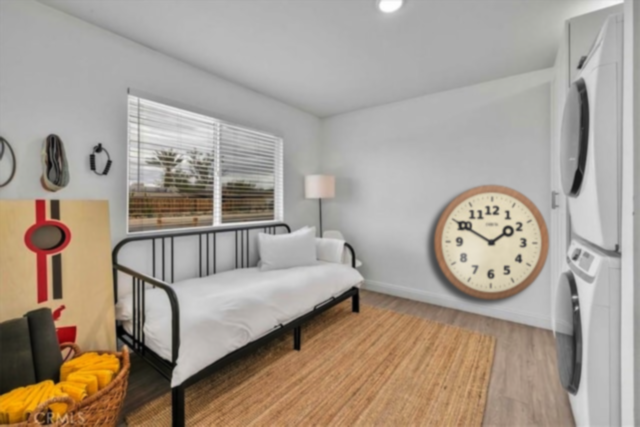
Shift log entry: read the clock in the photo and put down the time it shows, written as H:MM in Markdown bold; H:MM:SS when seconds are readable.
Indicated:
**1:50**
